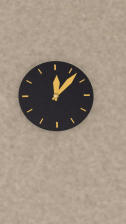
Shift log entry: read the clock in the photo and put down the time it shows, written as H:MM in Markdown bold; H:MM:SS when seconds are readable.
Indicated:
**12:07**
